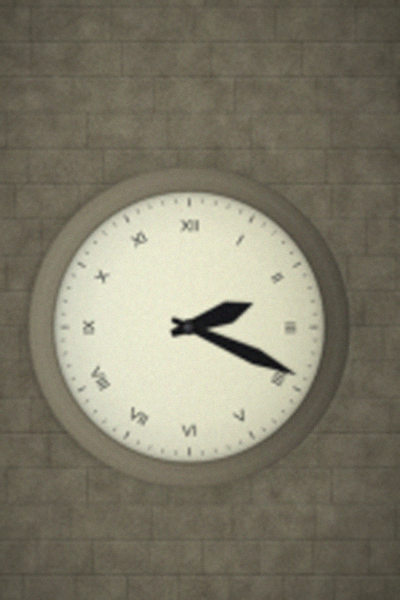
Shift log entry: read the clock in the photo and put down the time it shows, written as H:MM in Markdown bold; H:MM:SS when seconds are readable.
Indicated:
**2:19**
